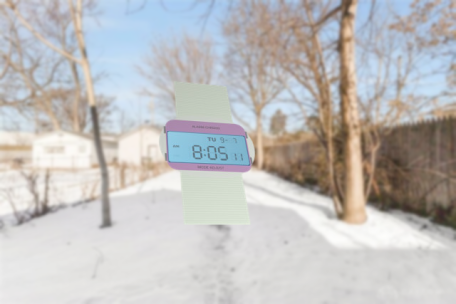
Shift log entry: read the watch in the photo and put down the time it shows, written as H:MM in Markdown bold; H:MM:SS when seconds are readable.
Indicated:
**8:05:11**
